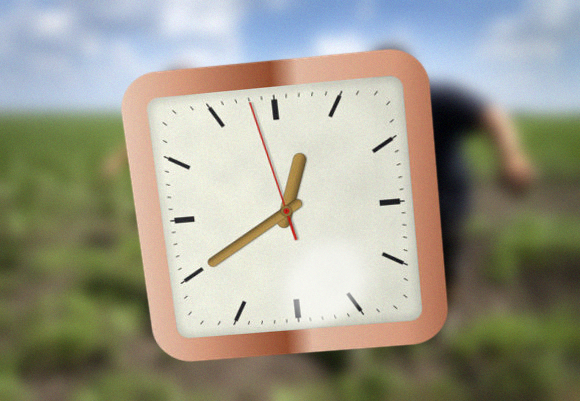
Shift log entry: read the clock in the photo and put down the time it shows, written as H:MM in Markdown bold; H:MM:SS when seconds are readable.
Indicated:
**12:39:58**
